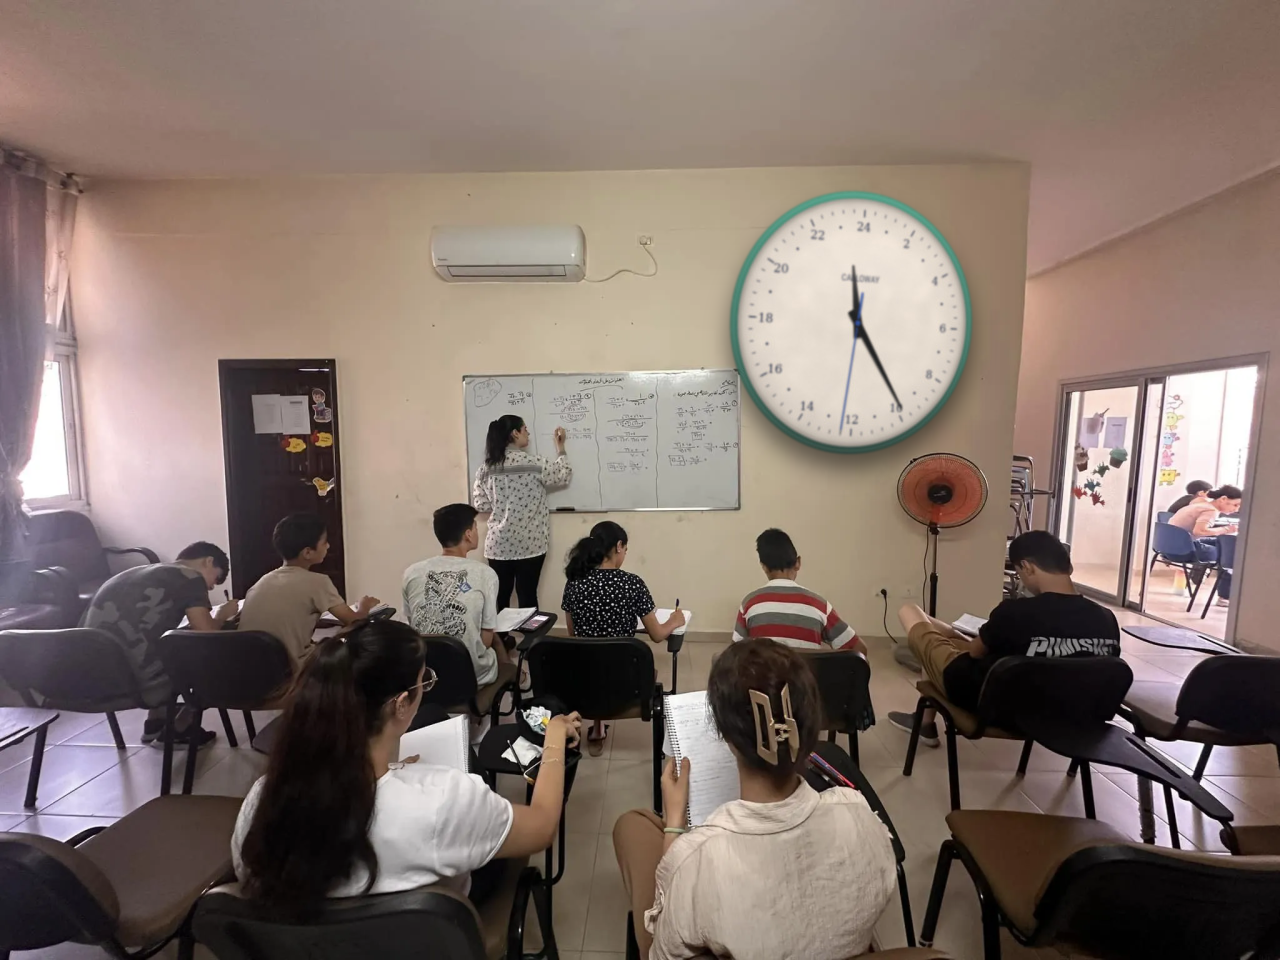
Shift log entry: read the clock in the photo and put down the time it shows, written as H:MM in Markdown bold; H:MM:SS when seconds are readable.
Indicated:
**23:24:31**
